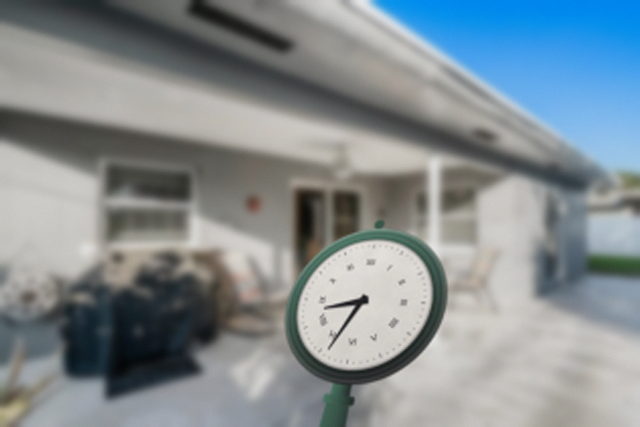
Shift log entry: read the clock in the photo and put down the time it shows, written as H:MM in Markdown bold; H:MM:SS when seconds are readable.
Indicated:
**8:34**
